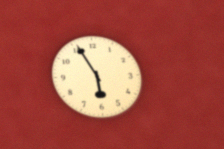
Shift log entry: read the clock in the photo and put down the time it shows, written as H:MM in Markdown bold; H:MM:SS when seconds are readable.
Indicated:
**5:56**
